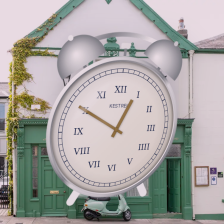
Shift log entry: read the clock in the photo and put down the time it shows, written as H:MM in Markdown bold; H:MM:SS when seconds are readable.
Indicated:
**12:50**
